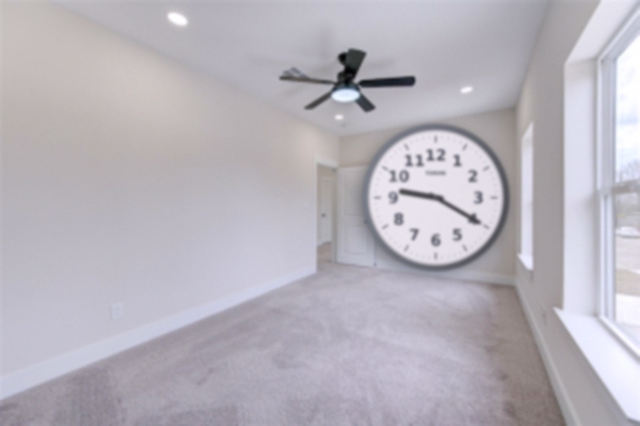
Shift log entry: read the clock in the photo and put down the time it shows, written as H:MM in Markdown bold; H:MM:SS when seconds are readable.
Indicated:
**9:20**
